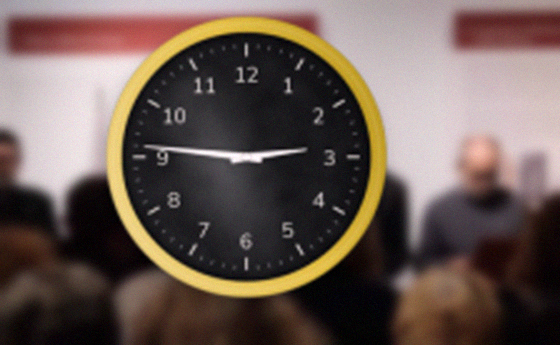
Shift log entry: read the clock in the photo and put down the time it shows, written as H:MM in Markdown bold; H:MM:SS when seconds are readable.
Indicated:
**2:46**
